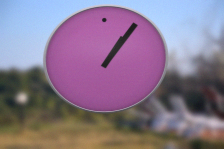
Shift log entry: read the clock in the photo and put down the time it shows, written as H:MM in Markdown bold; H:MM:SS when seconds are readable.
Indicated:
**1:06**
